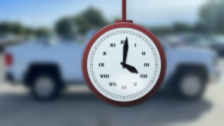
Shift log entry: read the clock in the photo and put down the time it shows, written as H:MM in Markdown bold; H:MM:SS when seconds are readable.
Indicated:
**4:01**
